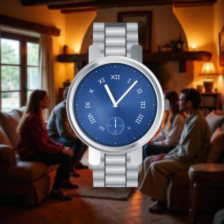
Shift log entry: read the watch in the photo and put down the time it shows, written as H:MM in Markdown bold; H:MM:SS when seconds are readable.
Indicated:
**11:07**
